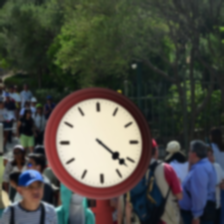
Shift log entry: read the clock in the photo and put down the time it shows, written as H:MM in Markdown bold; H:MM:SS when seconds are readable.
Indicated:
**4:22**
